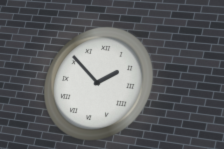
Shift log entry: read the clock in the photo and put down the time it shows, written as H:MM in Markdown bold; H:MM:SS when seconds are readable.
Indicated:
**1:51**
